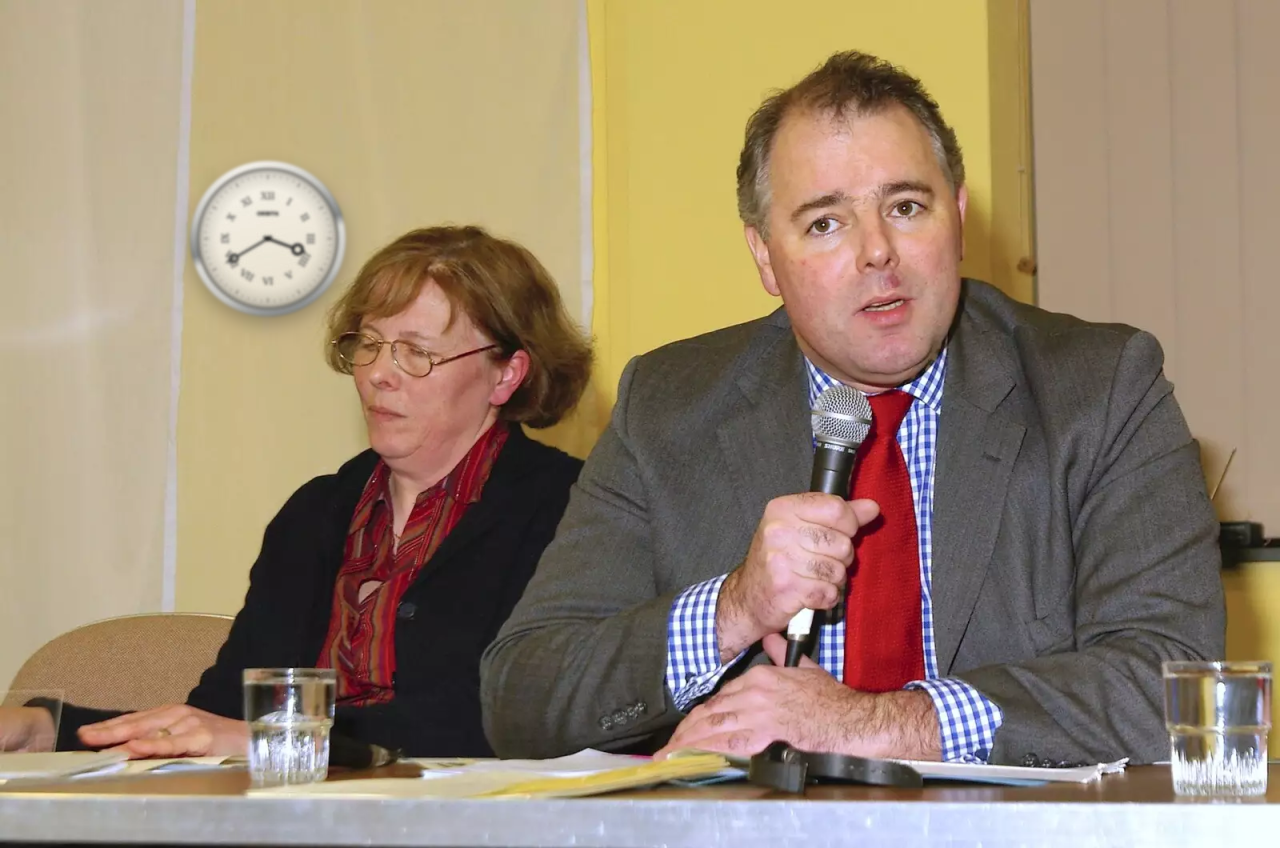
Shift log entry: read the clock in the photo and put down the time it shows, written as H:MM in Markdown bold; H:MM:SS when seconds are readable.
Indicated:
**3:40**
